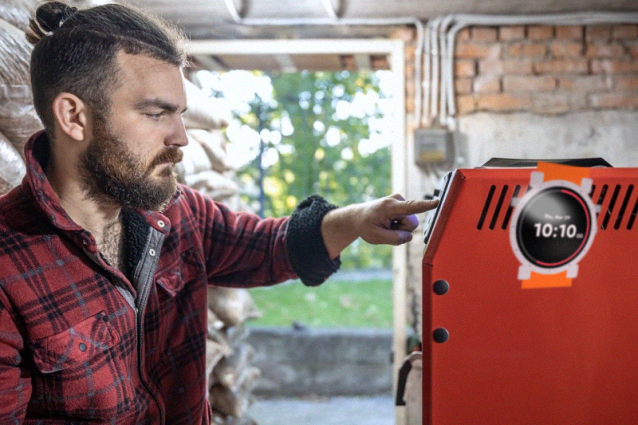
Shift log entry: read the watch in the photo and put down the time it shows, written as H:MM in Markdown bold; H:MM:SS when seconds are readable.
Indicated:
**10:10**
